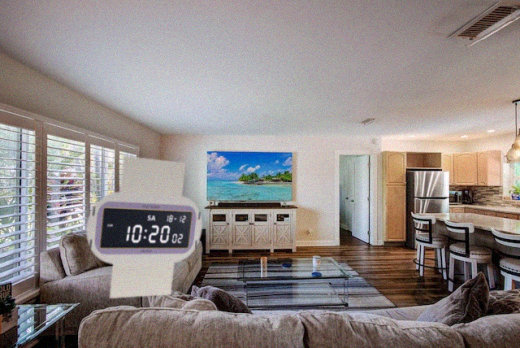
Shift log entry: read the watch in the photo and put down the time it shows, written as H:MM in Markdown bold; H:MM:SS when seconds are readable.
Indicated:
**10:20**
